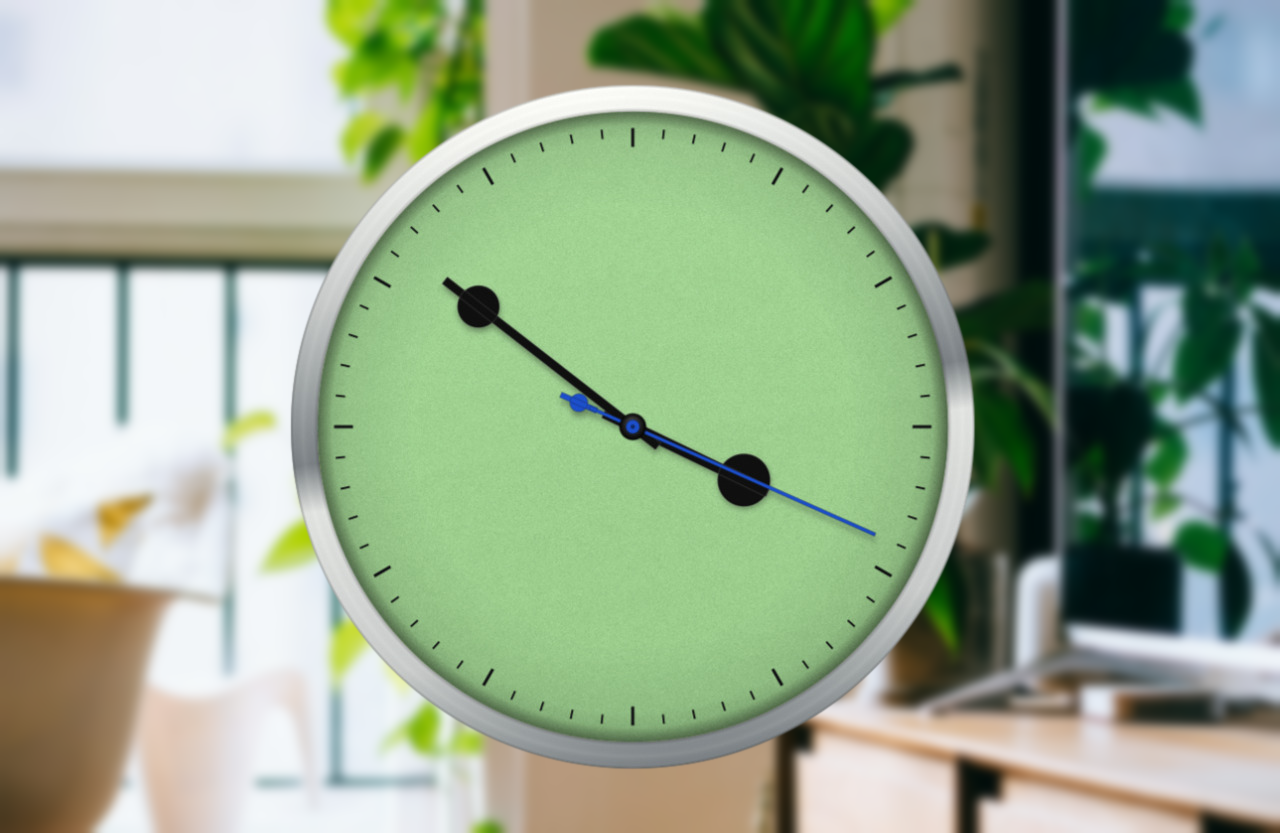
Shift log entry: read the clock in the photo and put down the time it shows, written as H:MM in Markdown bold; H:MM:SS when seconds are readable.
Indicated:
**3:51:19**
